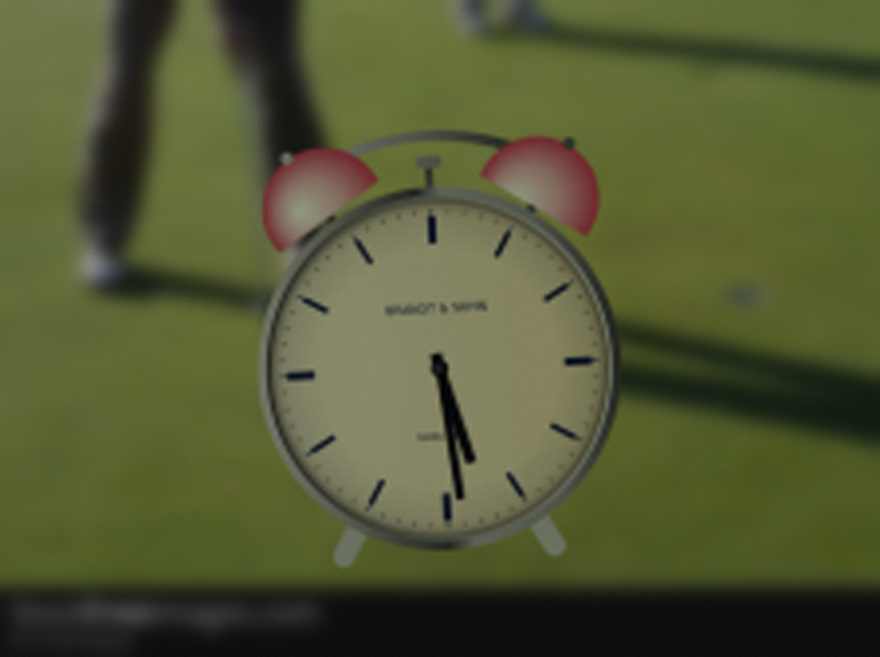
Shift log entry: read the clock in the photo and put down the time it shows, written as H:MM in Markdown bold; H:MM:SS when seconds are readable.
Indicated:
**5:29**
